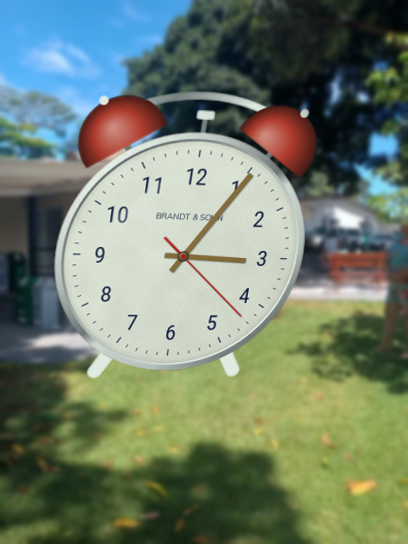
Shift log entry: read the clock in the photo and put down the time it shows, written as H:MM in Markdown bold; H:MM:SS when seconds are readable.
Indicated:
**3:05:22**
